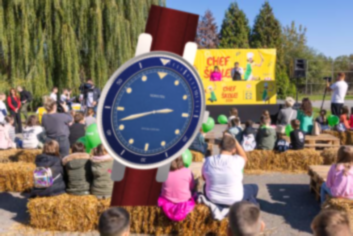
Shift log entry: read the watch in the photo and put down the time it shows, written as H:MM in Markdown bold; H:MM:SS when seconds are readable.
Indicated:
**2:42**
